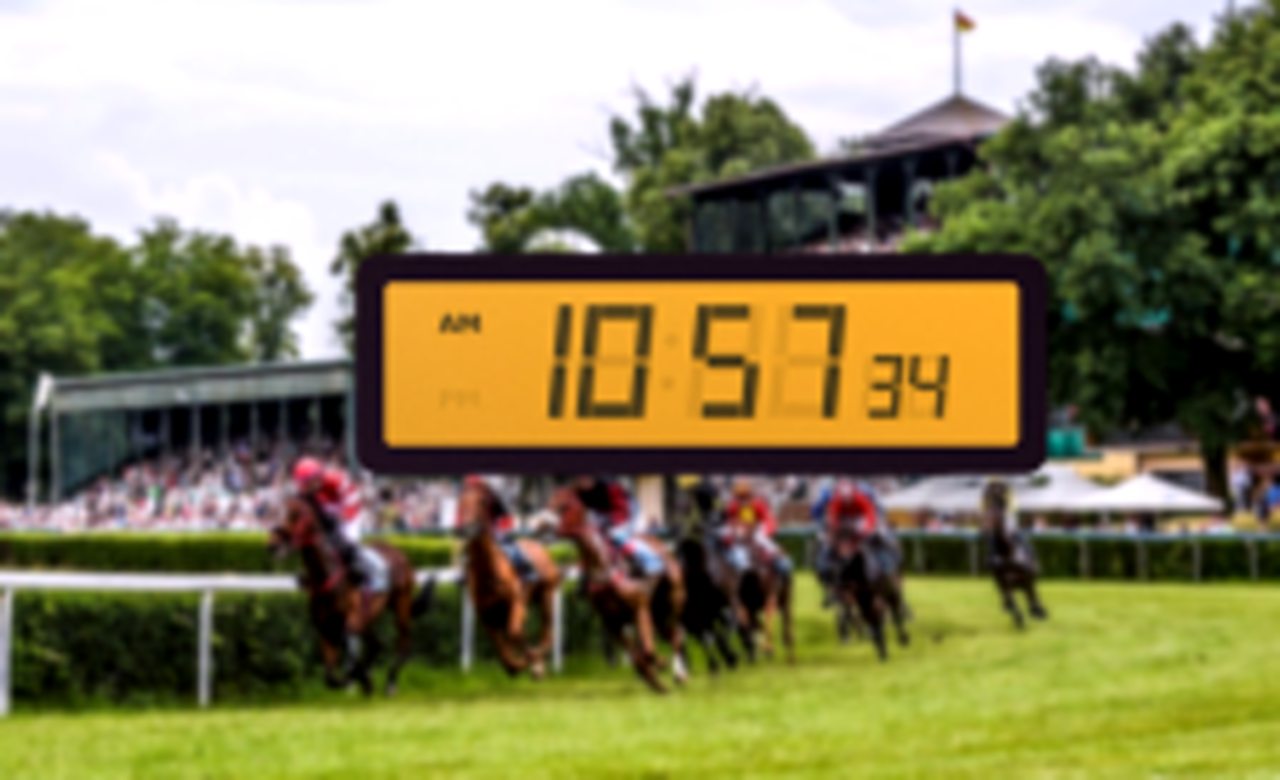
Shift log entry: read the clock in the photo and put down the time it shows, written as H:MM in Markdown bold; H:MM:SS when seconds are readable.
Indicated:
**10:57:34**
